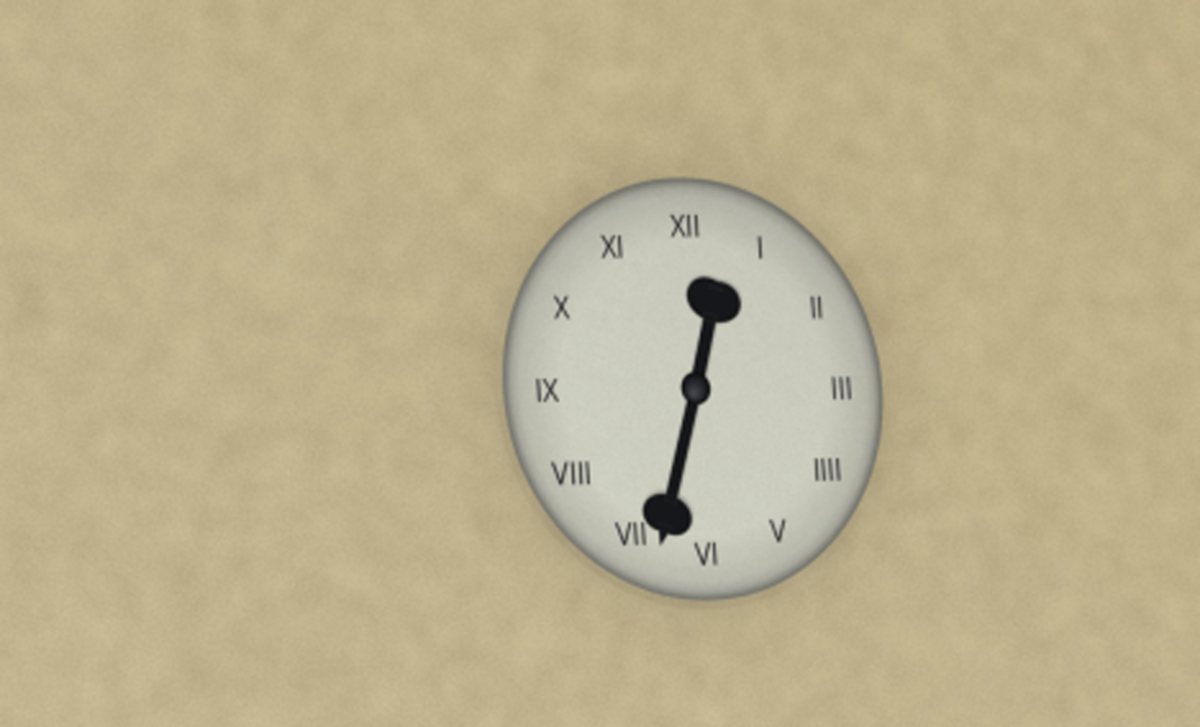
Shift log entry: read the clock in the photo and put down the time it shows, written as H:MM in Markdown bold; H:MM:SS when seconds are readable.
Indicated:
**12:33**
